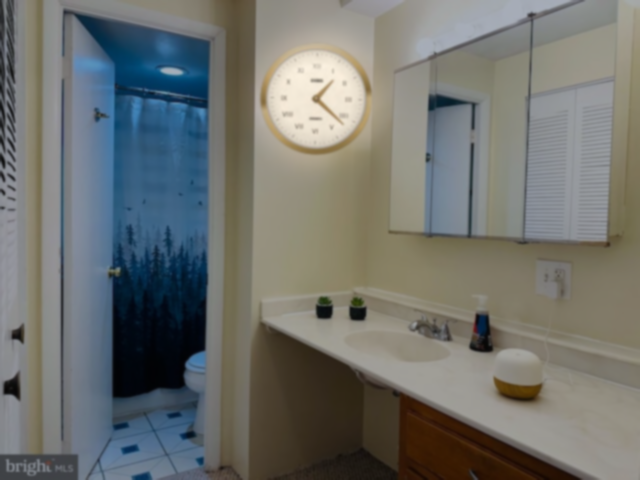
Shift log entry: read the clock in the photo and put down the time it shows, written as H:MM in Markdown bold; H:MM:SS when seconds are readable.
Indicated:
**1:22**
